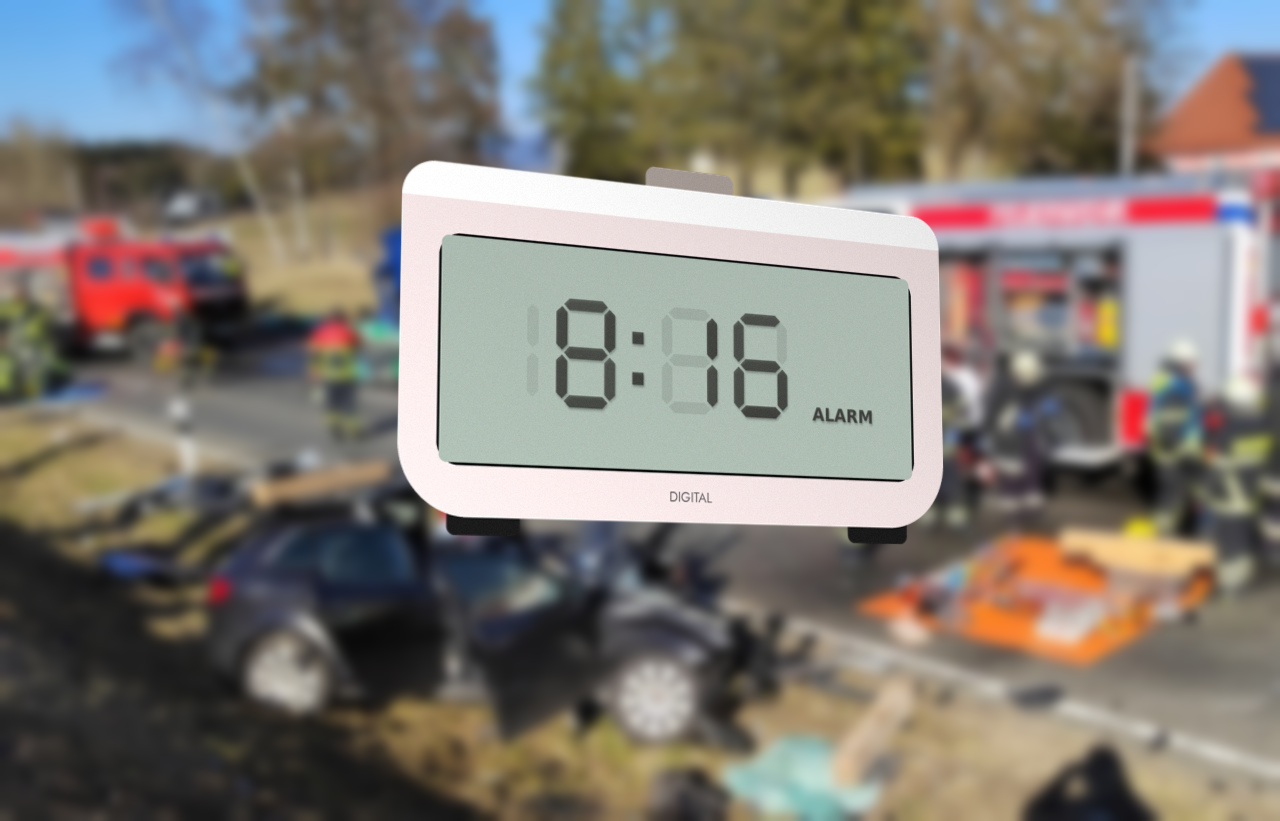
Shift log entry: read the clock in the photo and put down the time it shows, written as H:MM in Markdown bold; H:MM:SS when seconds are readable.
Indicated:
**8:16**
